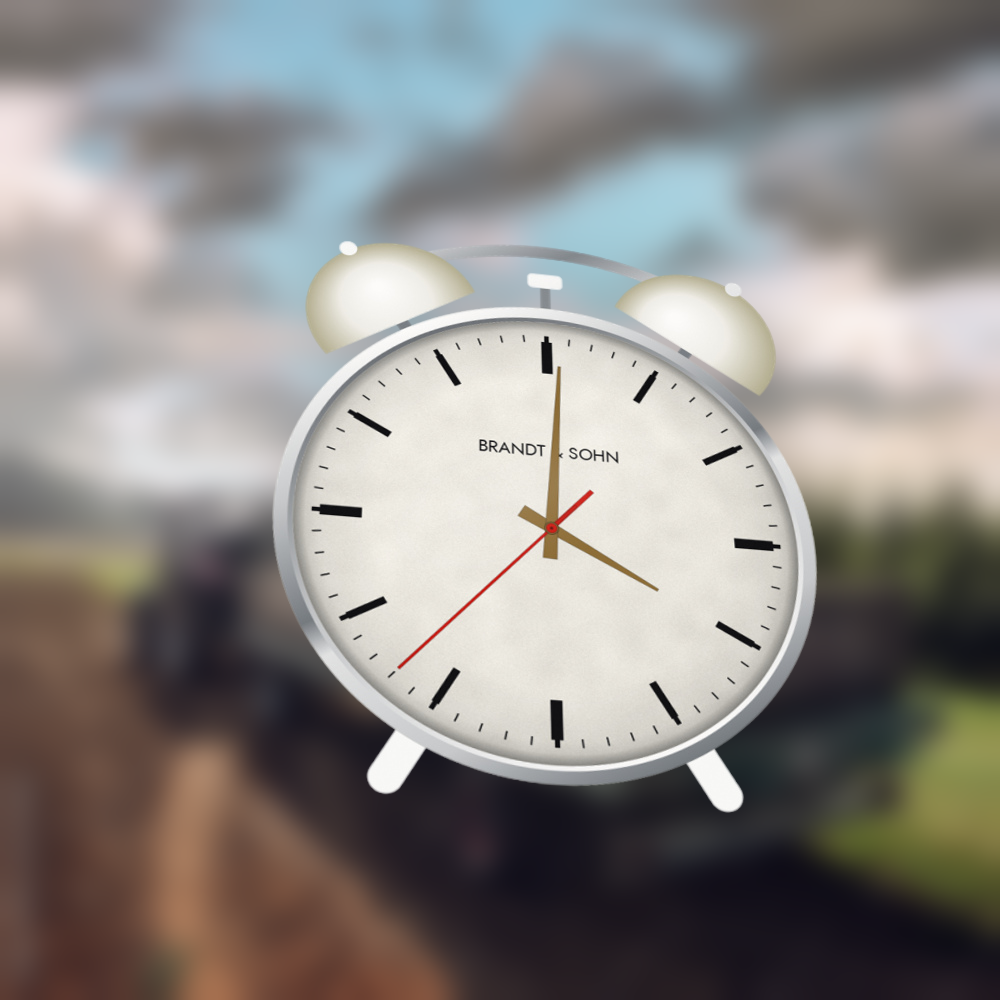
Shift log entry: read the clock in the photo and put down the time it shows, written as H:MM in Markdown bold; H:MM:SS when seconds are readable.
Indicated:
**4:00:37**
